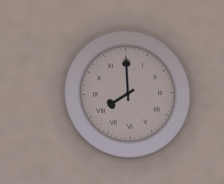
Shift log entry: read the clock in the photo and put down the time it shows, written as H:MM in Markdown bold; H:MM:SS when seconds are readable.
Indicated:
**8:00**
